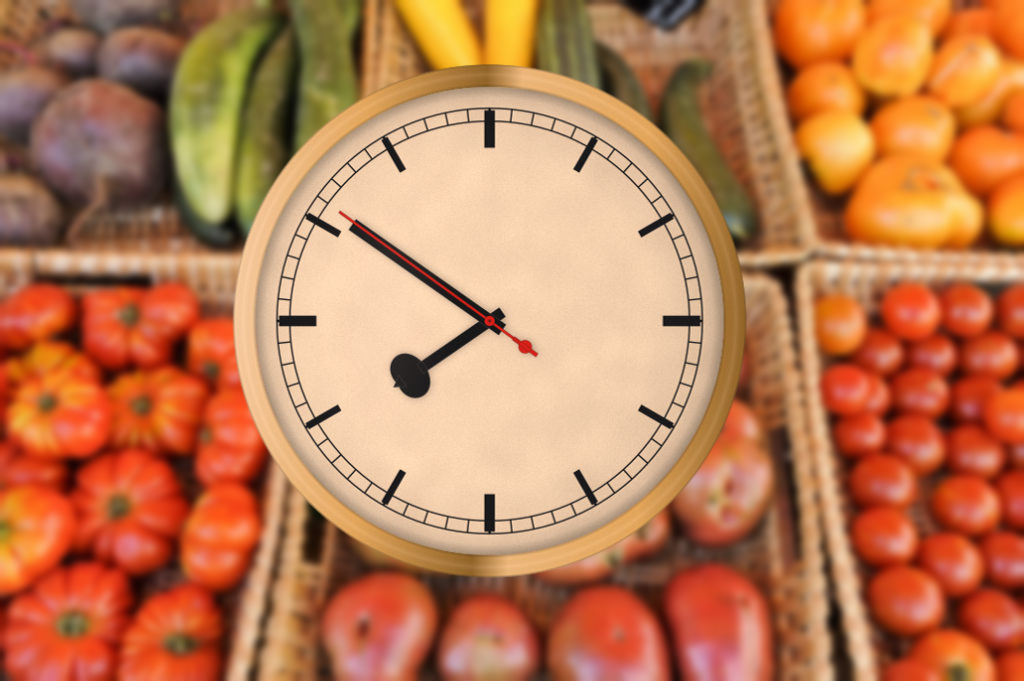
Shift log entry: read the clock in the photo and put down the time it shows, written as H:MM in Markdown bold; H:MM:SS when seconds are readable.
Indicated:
**7:50:51**
